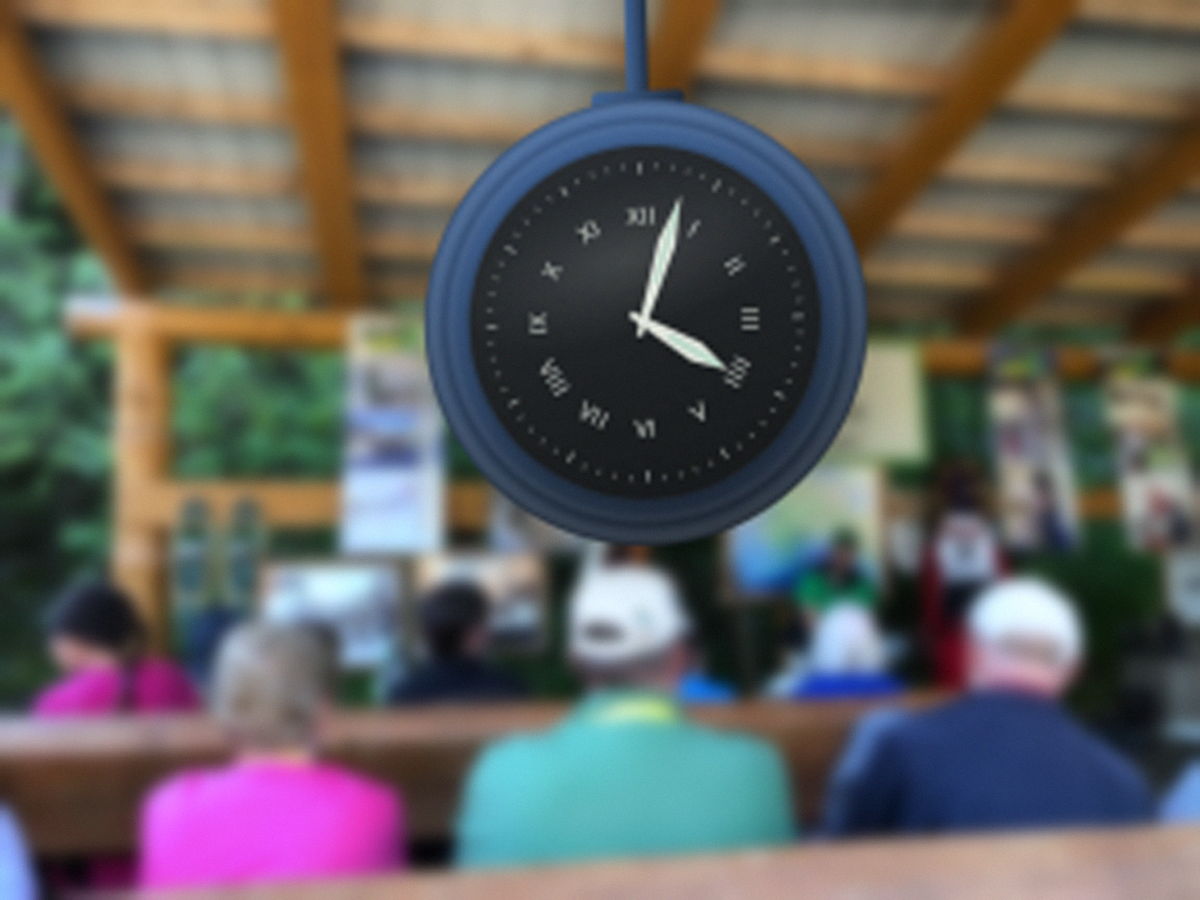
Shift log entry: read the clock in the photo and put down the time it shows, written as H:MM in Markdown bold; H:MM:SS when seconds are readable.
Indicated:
**4:03**
